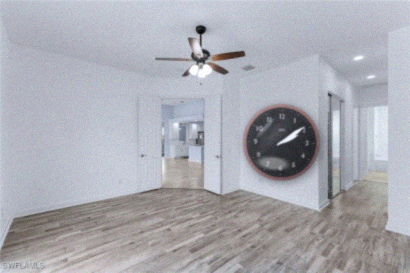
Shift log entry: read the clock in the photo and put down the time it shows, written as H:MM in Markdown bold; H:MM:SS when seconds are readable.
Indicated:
**2:09**
